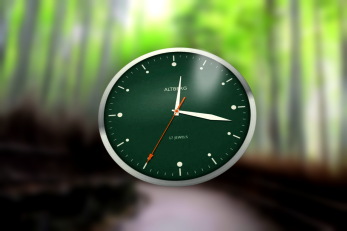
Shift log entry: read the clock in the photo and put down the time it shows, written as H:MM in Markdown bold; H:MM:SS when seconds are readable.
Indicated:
**12:17:35**
